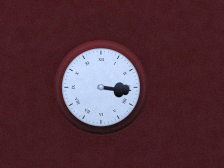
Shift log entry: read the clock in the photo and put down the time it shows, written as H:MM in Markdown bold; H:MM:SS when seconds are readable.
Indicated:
**3:16**
